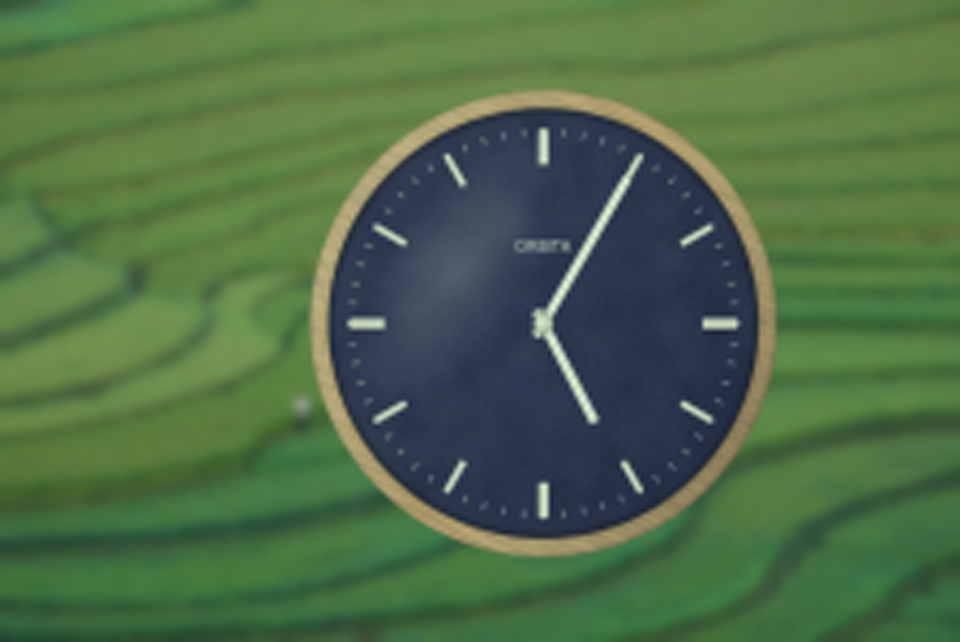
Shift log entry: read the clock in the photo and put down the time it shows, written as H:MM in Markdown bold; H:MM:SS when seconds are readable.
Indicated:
**5:05**
